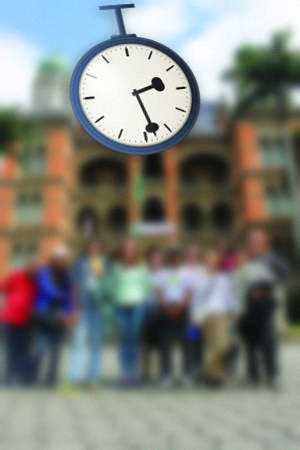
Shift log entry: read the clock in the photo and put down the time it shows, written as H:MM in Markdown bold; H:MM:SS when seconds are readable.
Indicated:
**2:28**
